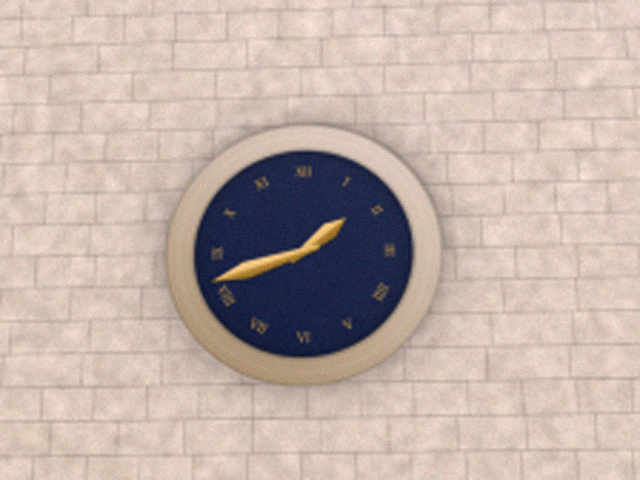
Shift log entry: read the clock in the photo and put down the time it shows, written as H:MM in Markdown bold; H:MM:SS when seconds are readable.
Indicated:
**1:42**
